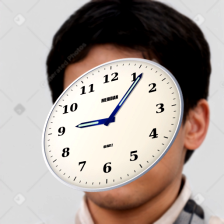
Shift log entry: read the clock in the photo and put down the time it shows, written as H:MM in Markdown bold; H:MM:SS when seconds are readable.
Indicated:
**9:06**
